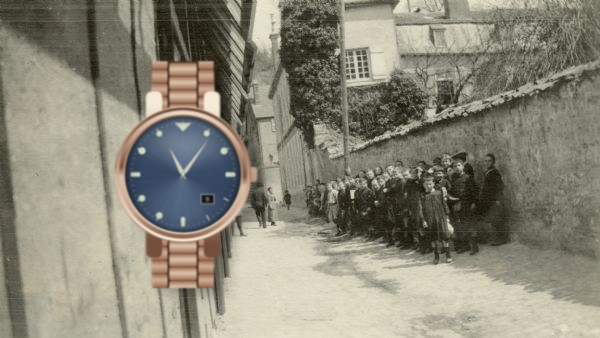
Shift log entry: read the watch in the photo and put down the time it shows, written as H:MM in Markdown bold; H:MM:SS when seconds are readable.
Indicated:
**11:06**
